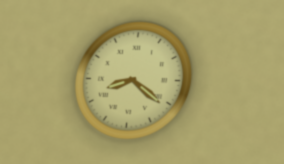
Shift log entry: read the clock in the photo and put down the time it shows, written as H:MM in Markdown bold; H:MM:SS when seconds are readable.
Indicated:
**8:21**
